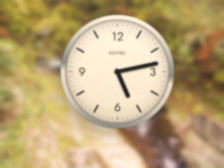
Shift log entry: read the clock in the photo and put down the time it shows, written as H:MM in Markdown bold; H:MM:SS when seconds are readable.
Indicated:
**5:13**
